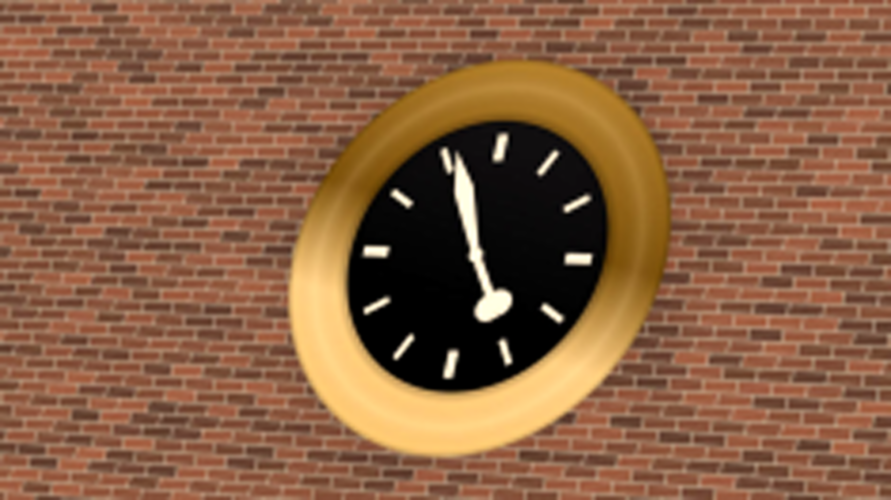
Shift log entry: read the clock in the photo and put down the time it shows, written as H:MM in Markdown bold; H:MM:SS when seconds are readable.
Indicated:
**4:56**
